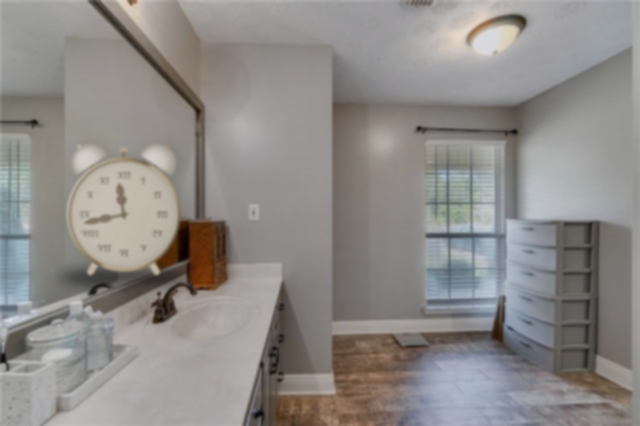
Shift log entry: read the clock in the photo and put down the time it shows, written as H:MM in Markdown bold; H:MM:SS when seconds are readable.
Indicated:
**11:43**
